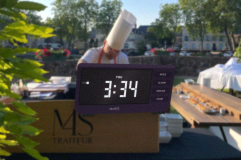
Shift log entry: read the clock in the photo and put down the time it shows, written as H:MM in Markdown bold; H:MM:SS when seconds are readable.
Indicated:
**3:34**
